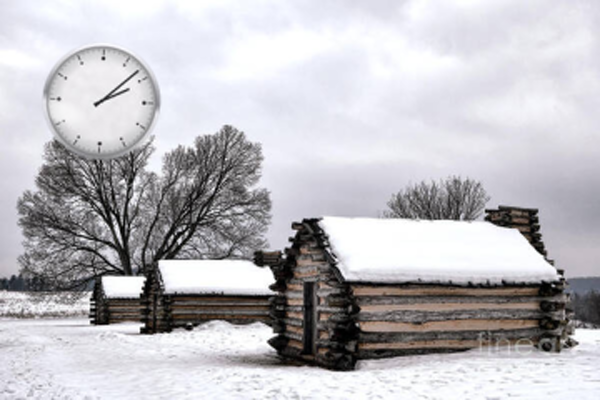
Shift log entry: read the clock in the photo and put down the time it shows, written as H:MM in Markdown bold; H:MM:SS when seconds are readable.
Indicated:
**2:08**
